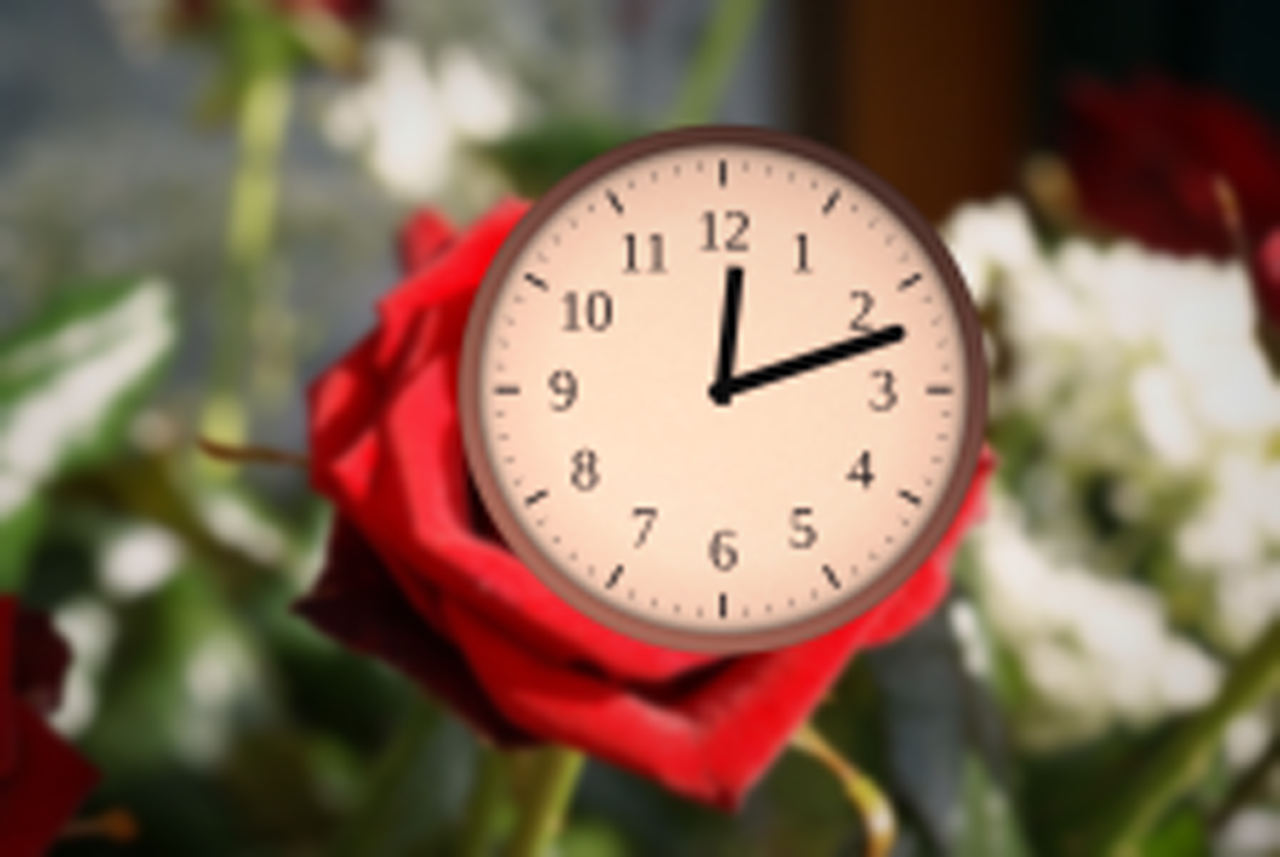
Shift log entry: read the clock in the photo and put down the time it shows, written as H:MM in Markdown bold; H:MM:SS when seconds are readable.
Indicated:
**12:12**
